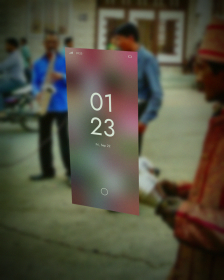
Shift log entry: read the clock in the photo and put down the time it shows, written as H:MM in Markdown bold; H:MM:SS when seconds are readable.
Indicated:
**1:23**
